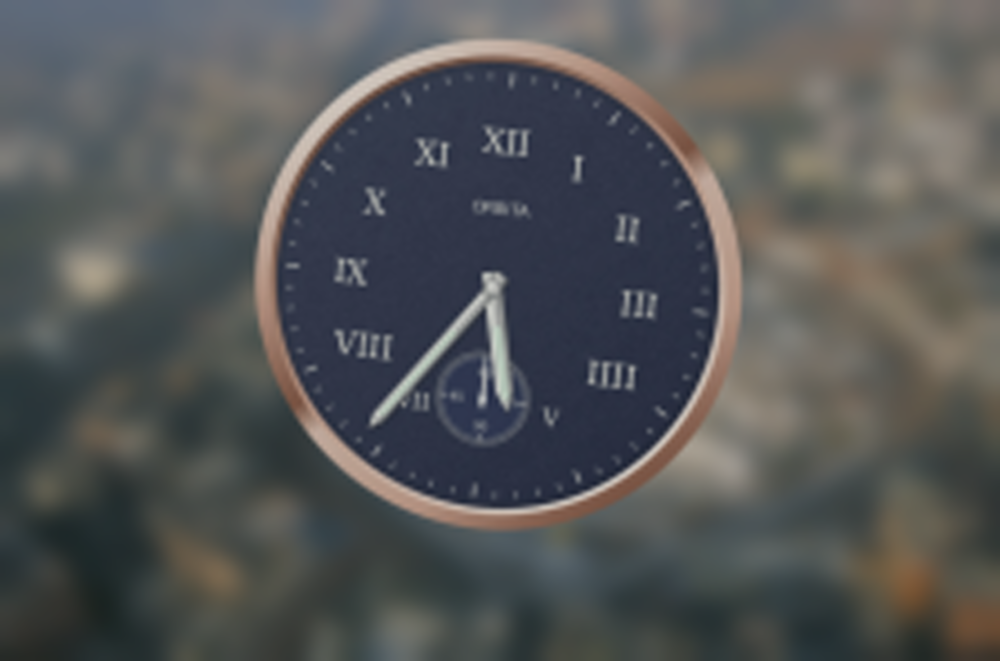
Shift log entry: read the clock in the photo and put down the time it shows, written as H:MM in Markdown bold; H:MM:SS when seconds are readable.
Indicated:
**5:36**
